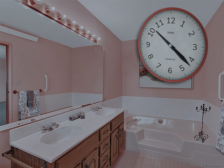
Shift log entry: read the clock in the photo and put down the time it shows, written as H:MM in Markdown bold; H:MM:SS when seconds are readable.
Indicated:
**10:22**
